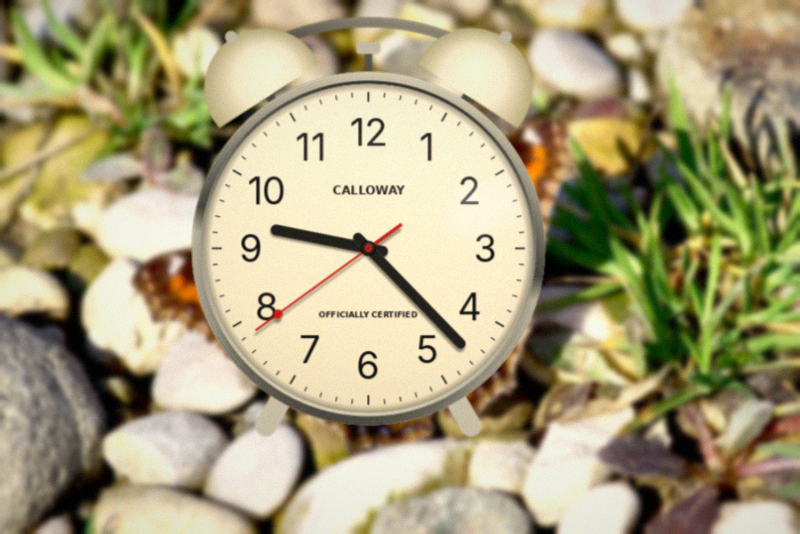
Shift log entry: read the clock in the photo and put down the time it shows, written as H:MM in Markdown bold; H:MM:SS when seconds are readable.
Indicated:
**9:22:39**
